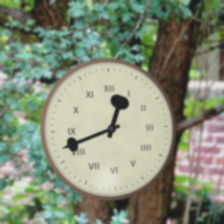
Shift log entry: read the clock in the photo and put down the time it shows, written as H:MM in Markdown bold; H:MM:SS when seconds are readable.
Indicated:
**12:42**
